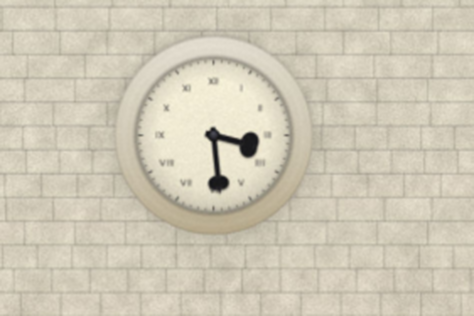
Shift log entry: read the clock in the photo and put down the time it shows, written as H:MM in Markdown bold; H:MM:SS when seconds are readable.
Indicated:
**3:29**
